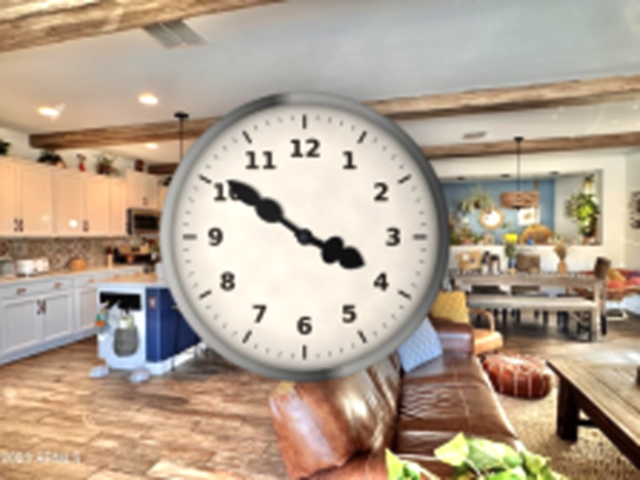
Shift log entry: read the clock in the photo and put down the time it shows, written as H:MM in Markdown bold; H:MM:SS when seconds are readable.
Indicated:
**3:51**
